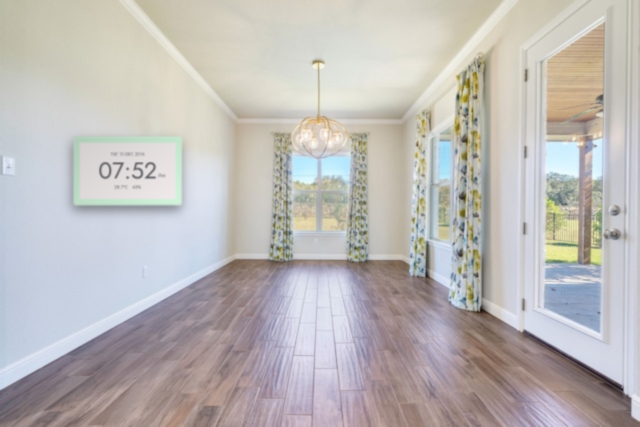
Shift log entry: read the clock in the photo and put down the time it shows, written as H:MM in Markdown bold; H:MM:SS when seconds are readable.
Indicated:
**7:52**
